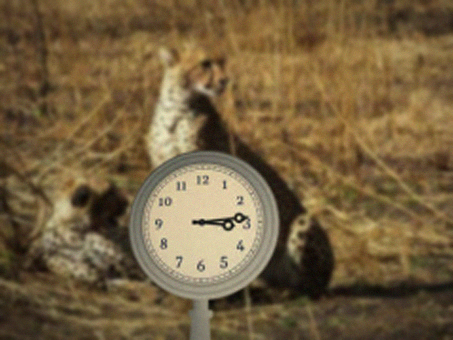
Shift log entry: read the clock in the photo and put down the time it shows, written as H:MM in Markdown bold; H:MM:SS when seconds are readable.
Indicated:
**3:14**
